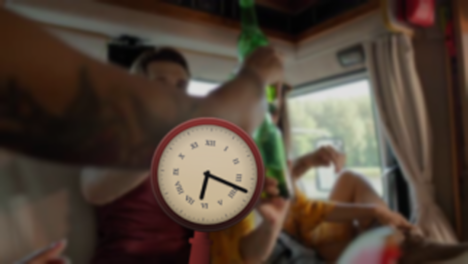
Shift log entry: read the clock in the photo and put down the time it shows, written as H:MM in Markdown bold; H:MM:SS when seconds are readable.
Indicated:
**6:18**
